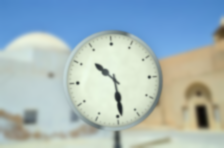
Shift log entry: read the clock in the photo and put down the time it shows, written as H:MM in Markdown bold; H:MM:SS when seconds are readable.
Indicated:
**10:29**
